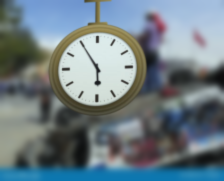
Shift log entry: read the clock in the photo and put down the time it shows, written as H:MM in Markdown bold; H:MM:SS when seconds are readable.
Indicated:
**5:55**
